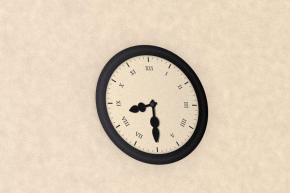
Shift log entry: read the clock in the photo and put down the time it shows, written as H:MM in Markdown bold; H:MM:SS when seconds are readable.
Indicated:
**8:30**
